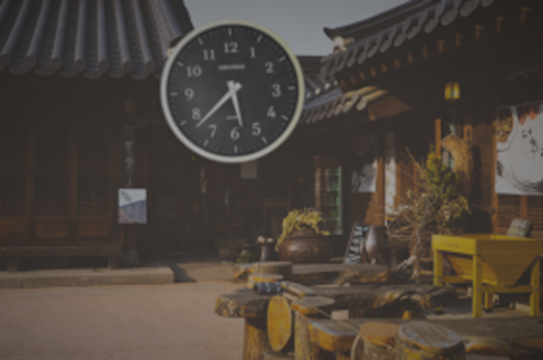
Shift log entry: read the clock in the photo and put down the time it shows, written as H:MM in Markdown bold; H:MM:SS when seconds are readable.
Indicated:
**5:38**
